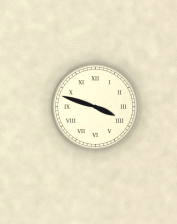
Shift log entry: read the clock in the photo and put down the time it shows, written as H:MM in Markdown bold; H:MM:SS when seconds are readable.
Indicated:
**3:48**
